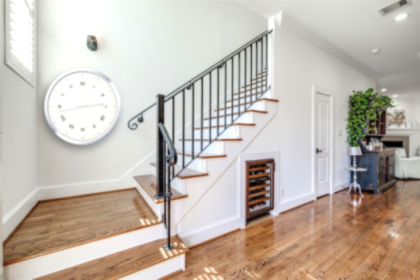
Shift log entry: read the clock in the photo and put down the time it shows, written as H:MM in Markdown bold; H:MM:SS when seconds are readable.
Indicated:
**2:43**
